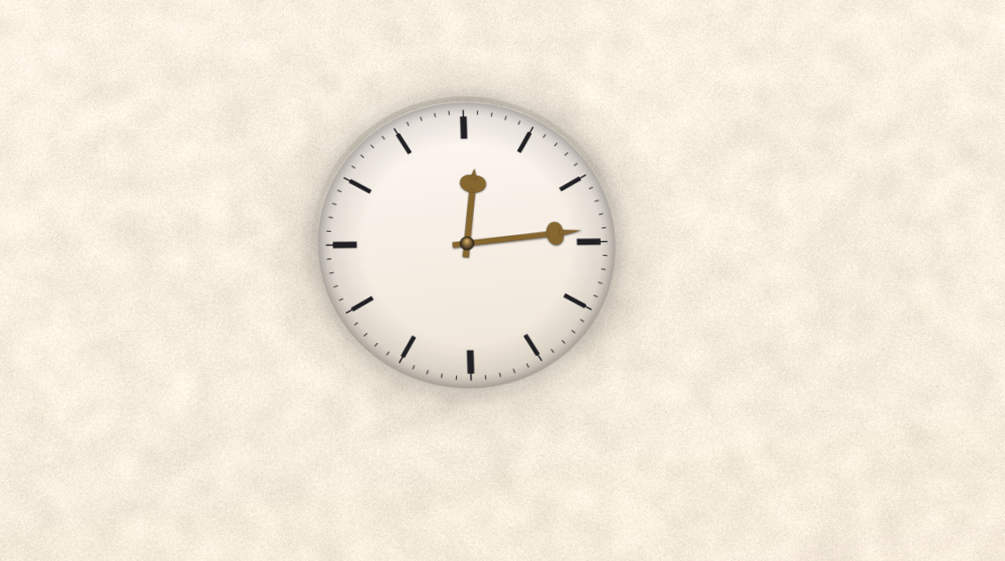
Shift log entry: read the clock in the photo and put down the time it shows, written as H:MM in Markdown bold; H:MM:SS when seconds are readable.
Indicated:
**12:14**
